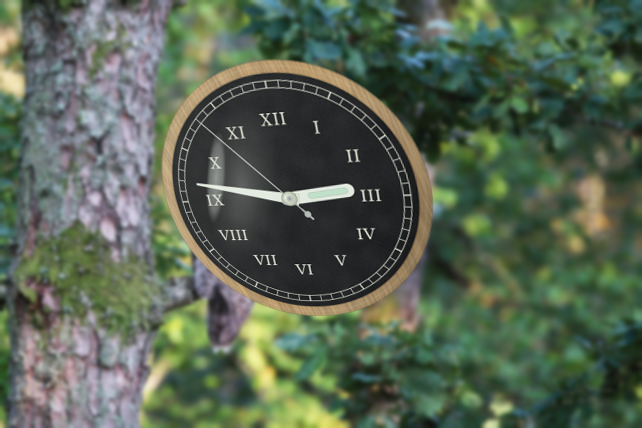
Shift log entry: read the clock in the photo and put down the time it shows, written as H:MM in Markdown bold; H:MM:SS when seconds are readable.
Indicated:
**2:46:53**
